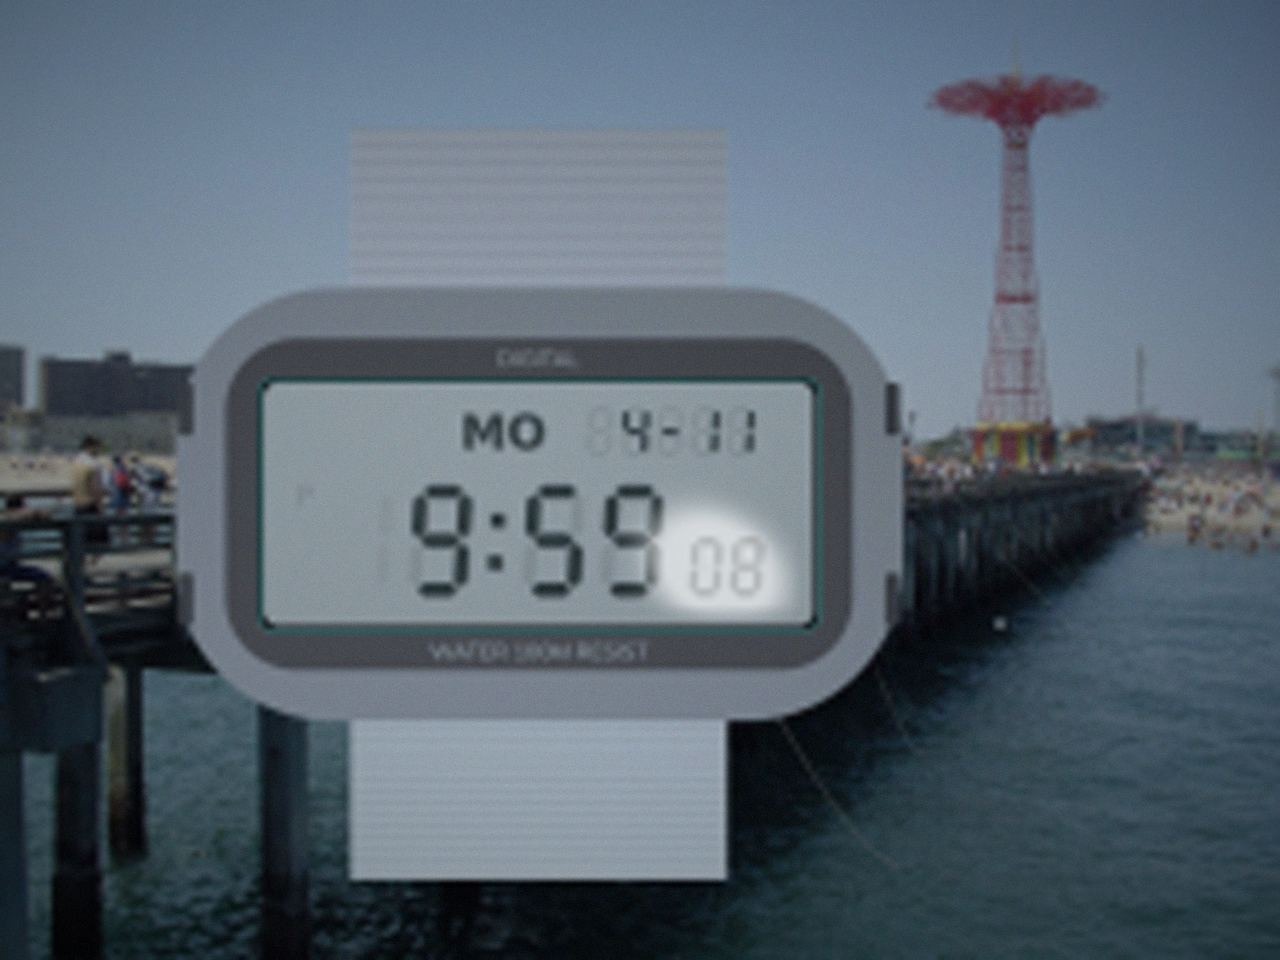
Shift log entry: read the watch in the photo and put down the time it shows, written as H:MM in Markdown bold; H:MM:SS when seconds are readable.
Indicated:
**9:59:08**
